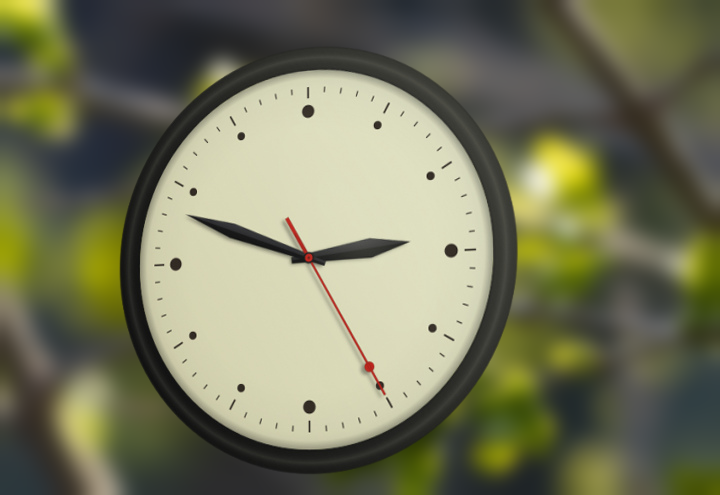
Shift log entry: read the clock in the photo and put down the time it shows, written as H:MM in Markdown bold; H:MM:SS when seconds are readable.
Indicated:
**2:48:25**
